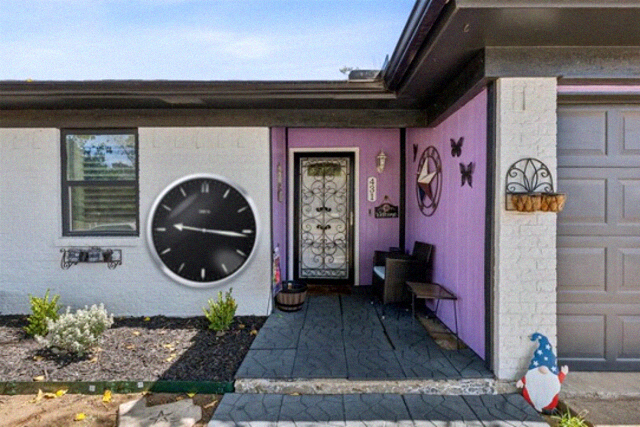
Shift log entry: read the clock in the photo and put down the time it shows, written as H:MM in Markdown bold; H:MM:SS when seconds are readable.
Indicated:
**9:16**
